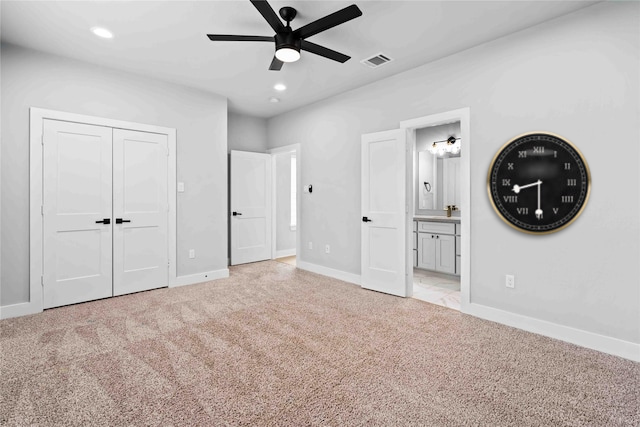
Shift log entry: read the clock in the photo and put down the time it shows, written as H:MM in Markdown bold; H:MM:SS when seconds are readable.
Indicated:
**8:30**
